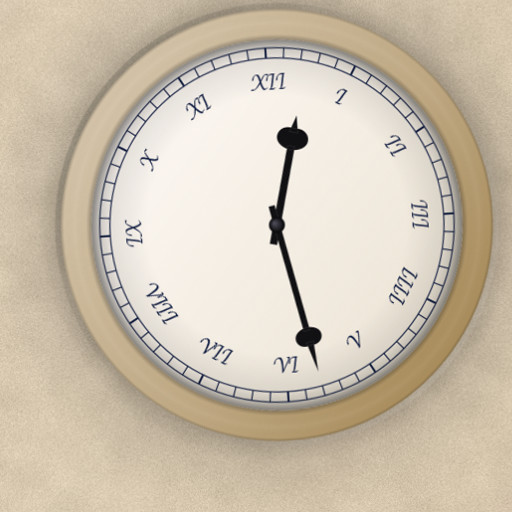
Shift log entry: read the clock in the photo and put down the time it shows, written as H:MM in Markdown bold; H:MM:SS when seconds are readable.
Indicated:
**12:28**
